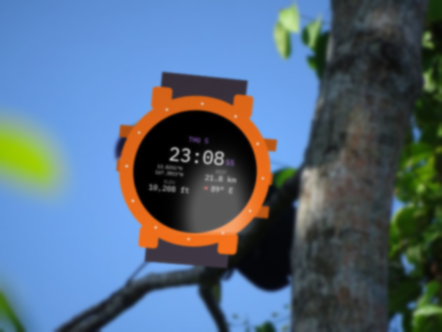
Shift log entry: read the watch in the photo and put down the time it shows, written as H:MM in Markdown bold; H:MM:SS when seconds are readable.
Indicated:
**23:08**
